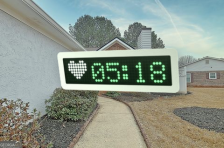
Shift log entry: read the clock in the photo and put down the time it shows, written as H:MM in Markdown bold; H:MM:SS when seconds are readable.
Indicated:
**5:18**
